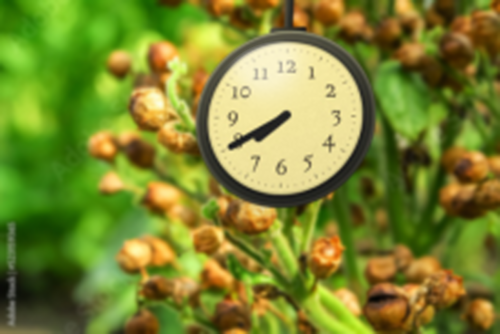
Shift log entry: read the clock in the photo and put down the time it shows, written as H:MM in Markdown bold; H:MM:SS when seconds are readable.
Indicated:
**7:40**
